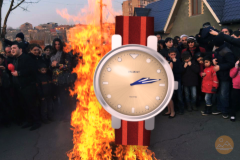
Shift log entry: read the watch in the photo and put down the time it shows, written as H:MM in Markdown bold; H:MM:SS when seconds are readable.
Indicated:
**2:13**
